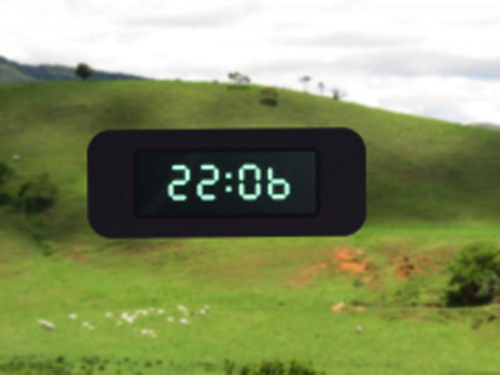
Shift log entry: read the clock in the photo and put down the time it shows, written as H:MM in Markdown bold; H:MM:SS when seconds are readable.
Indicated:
**22:06**
